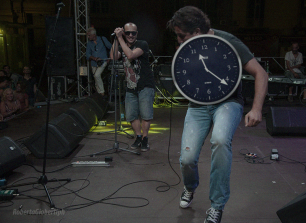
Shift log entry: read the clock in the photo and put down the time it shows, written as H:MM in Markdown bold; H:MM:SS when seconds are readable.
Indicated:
**11:22**
